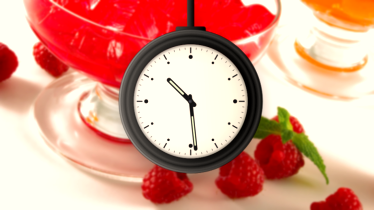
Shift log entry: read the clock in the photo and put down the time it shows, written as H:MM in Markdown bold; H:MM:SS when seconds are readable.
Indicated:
**10:29**
